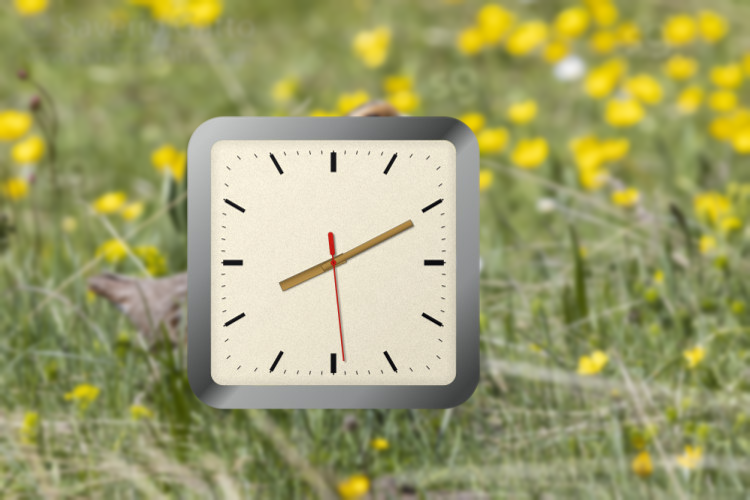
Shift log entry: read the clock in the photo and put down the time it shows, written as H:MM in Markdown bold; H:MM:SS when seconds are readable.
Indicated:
**8:10:29**
